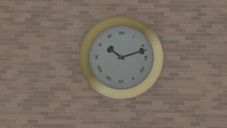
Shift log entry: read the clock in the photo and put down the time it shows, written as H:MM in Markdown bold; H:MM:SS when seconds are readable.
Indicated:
**10:12**
